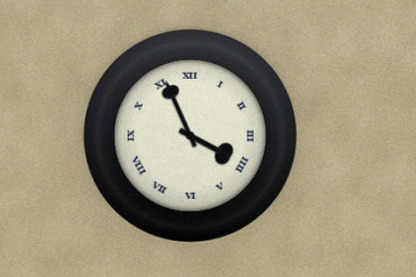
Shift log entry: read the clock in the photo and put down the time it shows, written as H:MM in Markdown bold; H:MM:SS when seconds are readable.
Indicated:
**3:56**
